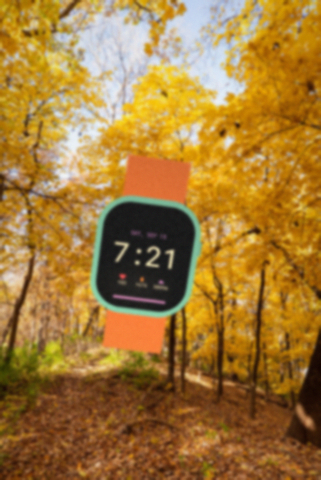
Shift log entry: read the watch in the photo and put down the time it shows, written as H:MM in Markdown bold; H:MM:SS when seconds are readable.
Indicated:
**7:21**
